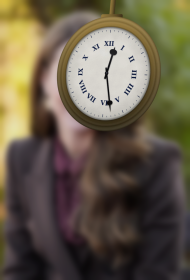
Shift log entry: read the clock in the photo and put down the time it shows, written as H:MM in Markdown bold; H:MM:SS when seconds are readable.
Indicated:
**12:28**
